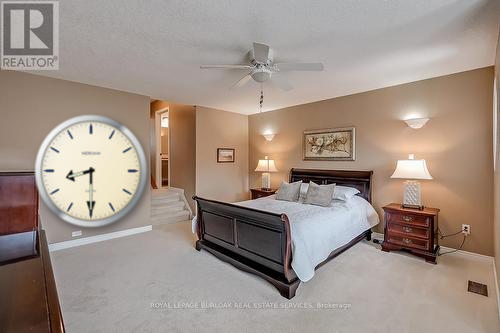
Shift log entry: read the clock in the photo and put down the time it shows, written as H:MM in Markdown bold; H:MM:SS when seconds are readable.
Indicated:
**8:30**
